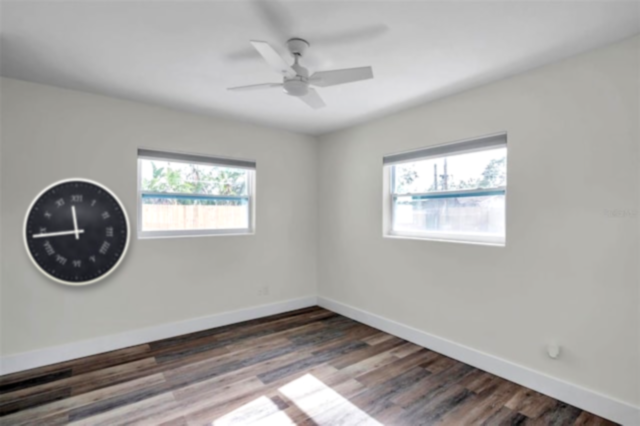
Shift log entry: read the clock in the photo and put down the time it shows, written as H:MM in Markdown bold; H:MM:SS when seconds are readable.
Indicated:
**11:44**
